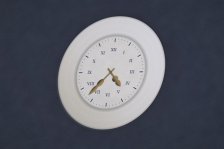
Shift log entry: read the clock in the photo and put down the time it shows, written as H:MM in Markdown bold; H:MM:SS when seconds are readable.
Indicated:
**4:37**
